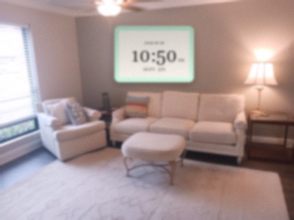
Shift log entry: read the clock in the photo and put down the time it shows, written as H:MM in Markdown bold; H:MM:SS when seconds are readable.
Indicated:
**10:50**
